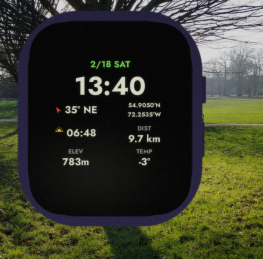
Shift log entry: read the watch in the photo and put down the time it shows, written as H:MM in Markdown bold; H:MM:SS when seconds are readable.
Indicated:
**13:40**
